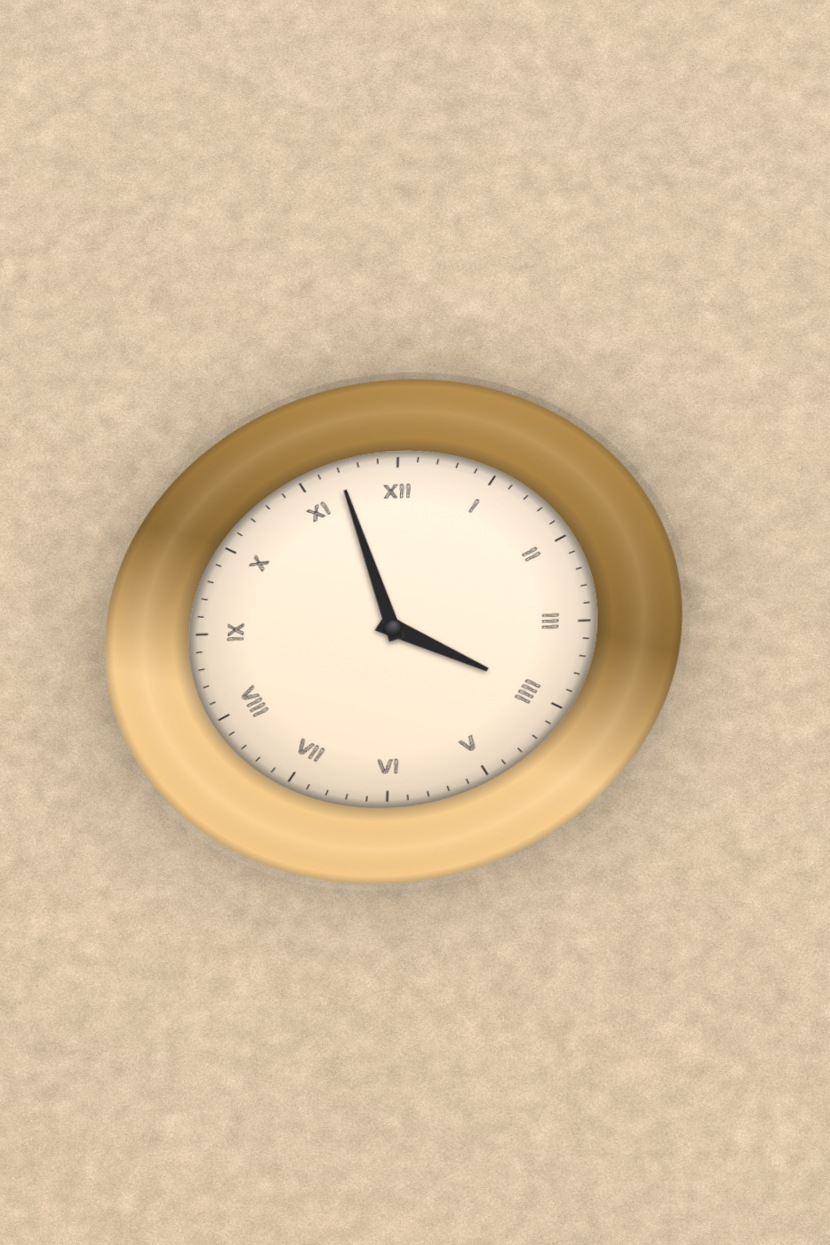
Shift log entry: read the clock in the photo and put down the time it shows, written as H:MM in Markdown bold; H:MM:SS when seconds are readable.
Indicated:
**3:57**
